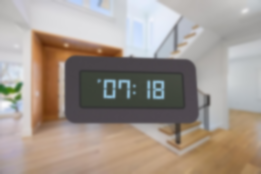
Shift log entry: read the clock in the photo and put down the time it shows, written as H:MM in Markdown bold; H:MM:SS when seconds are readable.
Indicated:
**7:18**
